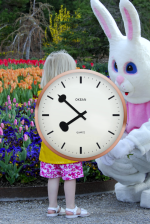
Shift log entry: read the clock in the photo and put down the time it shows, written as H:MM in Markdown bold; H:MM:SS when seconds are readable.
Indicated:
**7:52**
